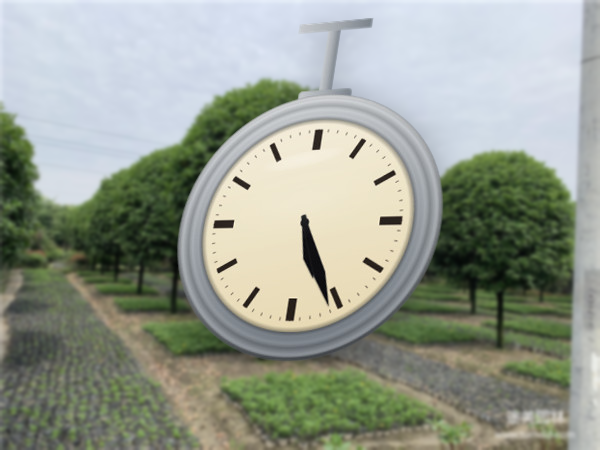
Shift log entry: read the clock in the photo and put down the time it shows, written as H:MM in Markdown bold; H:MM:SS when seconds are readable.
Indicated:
**5:26**
